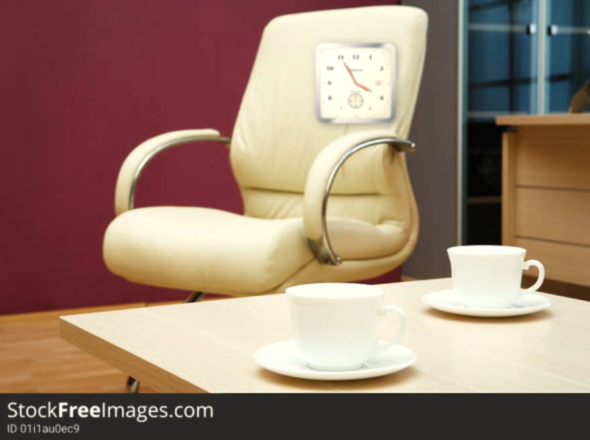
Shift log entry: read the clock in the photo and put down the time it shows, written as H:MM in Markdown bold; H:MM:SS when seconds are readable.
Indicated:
**3:55**
